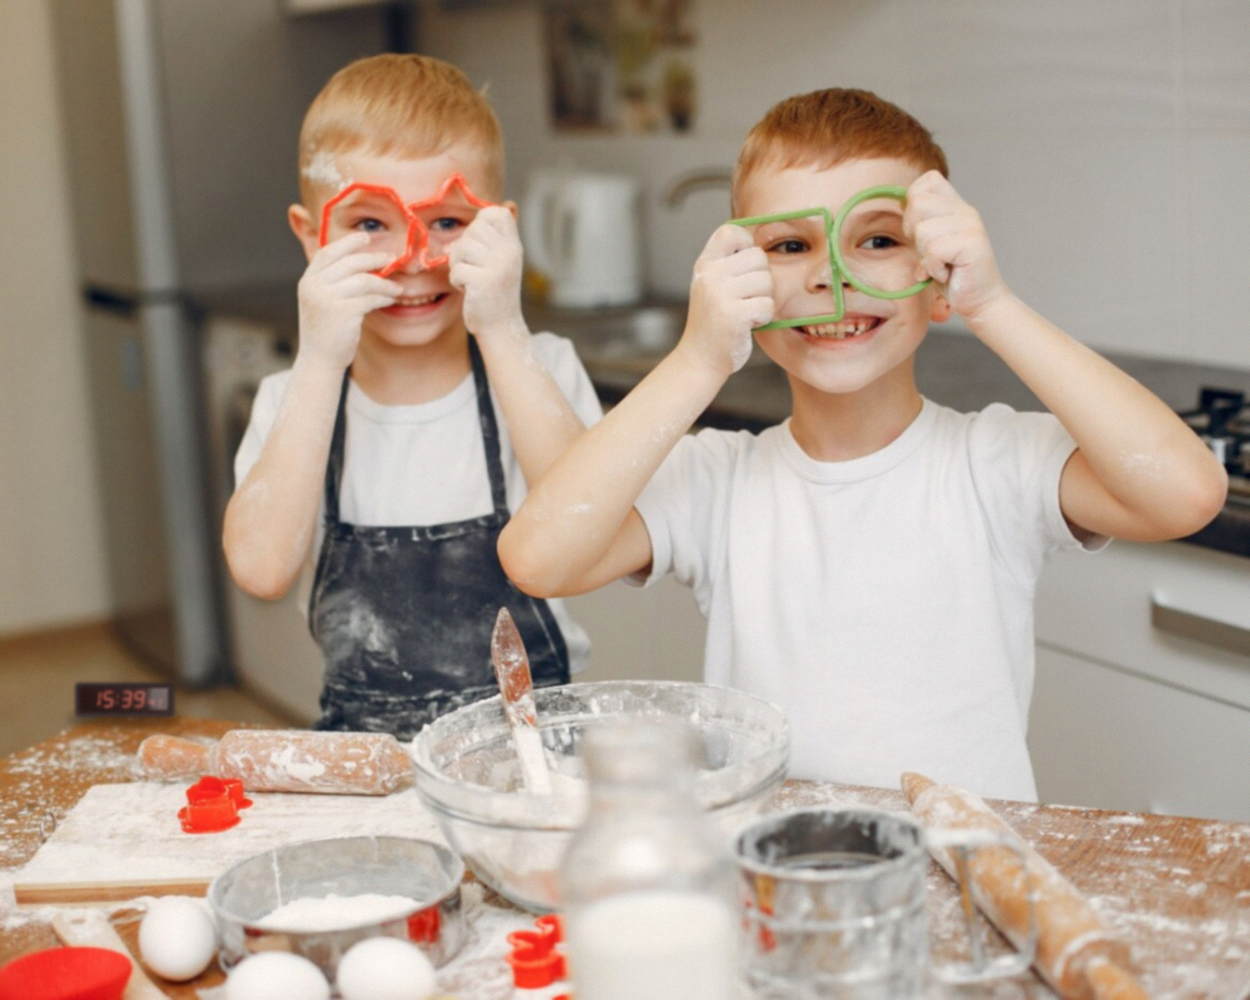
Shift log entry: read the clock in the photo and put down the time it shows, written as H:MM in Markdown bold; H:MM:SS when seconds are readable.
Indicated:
**15:39**
